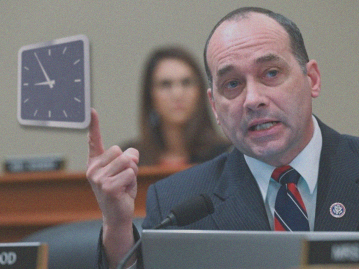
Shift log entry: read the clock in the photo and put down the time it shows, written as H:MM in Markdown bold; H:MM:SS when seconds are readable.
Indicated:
**8:55**
